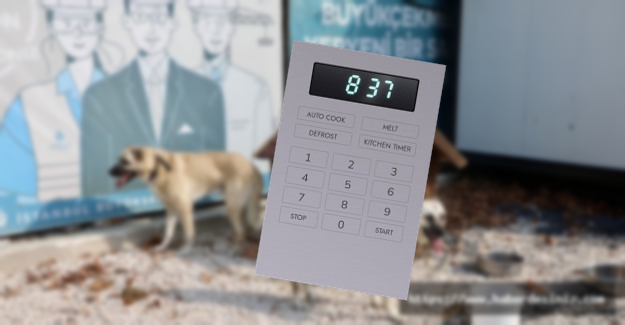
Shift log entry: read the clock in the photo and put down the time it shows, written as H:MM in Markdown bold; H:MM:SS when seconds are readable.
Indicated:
**8:37**
